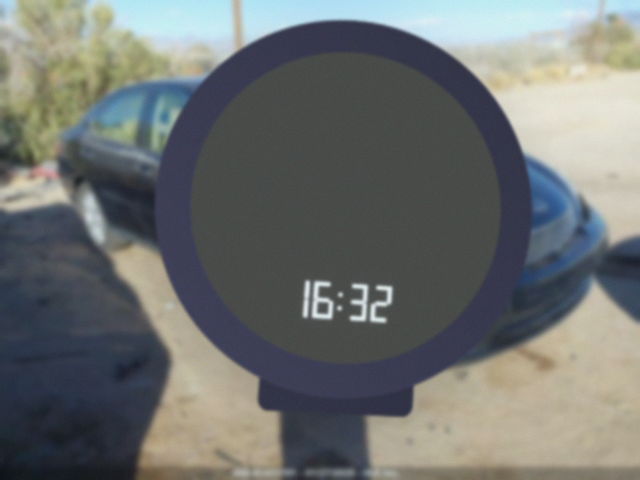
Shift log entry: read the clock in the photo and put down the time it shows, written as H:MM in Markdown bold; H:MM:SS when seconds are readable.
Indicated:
**16:32**
